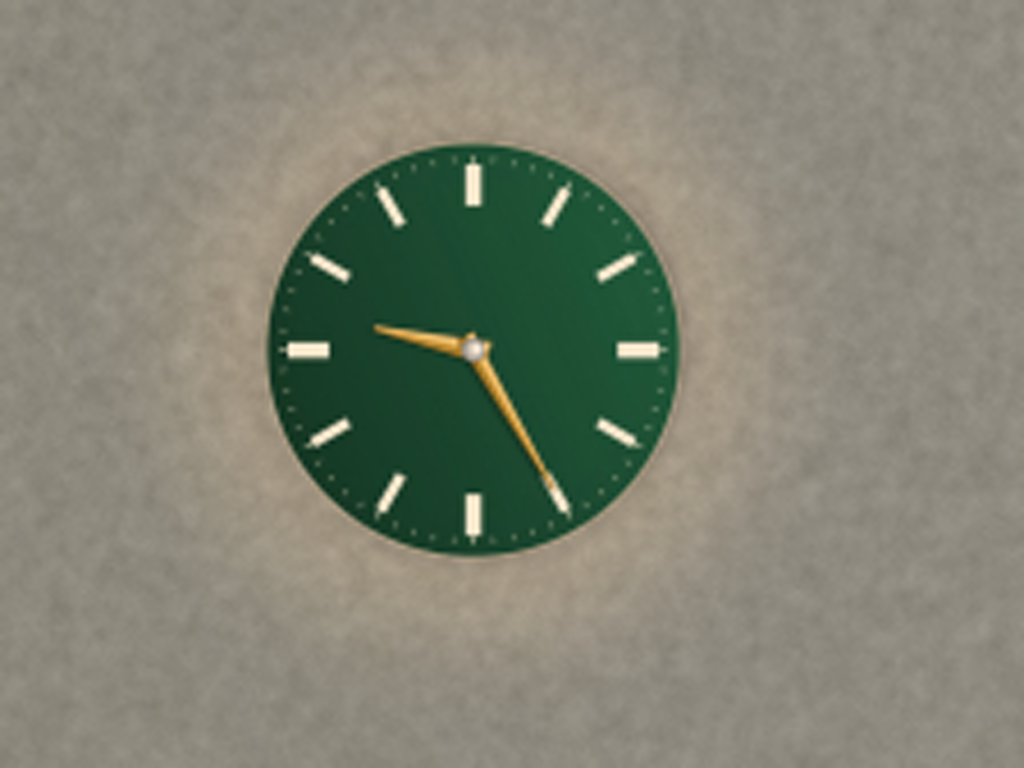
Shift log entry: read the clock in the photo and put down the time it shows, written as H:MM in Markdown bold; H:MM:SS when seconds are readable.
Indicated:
**9:25**
